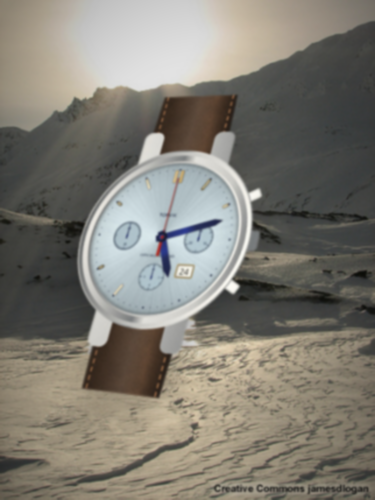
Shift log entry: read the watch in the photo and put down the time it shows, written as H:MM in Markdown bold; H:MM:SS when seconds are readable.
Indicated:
**5:12**
